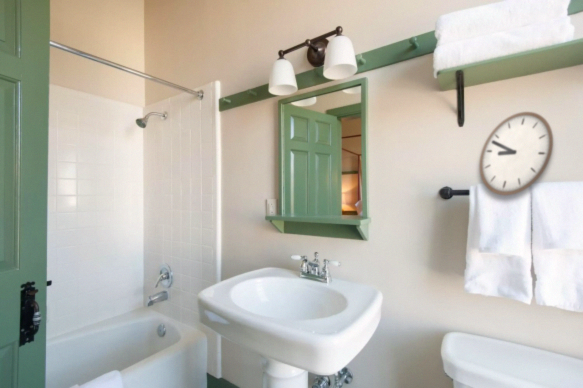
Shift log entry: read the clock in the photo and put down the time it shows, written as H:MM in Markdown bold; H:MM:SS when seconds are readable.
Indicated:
**8:48**
